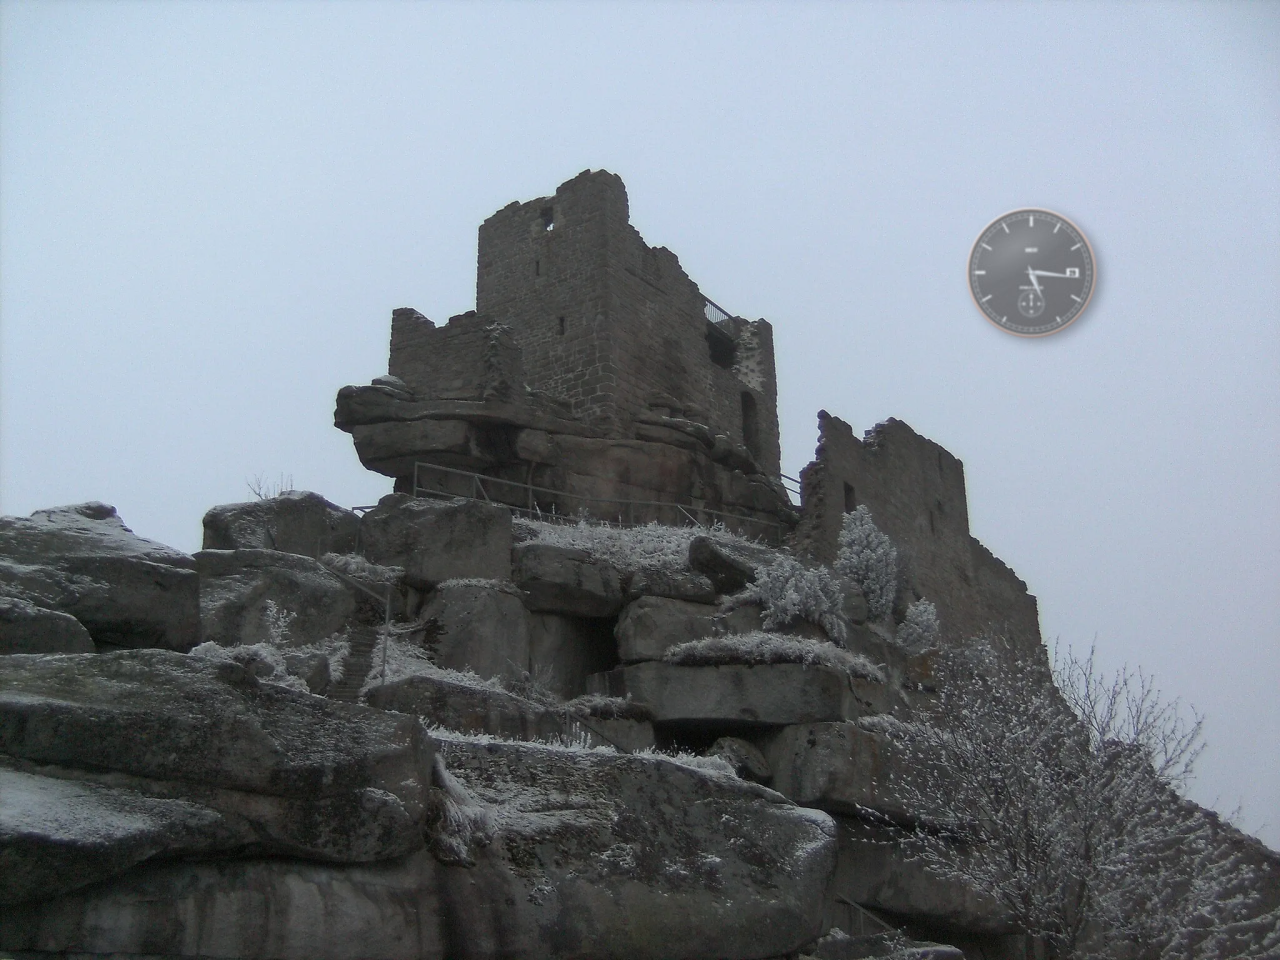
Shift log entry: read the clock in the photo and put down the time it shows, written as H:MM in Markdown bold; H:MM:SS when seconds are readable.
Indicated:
**5:16**
